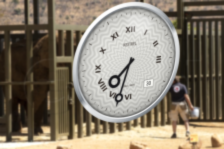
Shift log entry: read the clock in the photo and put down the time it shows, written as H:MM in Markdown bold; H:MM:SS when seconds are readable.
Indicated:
**7:33**
